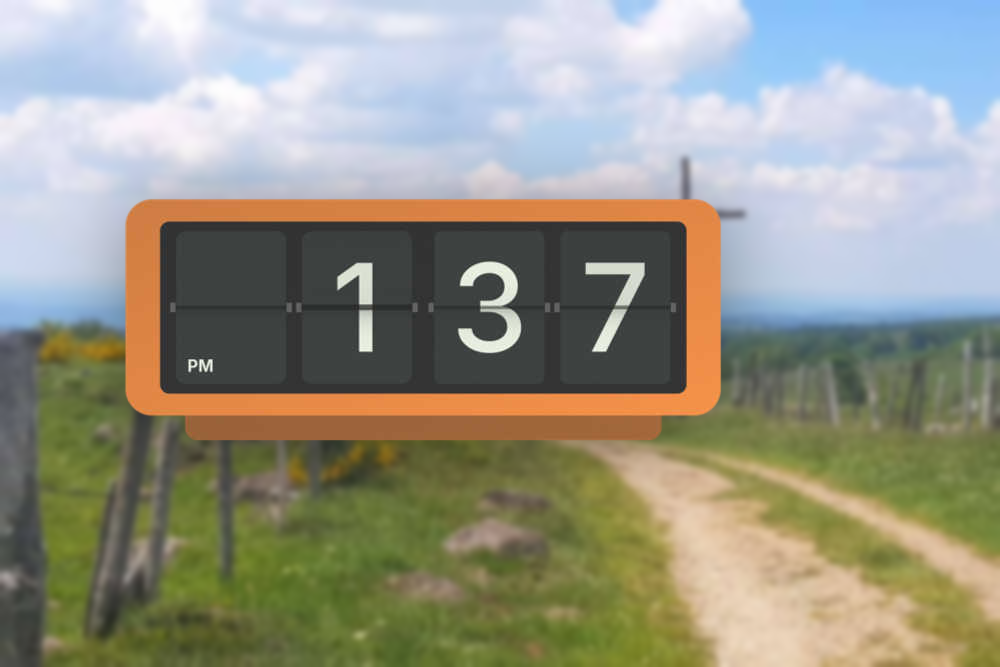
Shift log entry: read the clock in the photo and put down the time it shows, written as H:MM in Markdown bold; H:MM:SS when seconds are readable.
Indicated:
**1:37**
